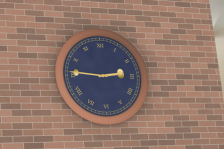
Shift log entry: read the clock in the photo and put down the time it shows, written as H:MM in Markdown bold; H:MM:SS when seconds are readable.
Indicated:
**2:46**
